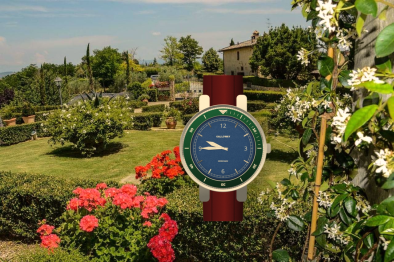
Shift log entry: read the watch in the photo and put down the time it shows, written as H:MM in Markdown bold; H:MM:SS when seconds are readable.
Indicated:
**9:45**
